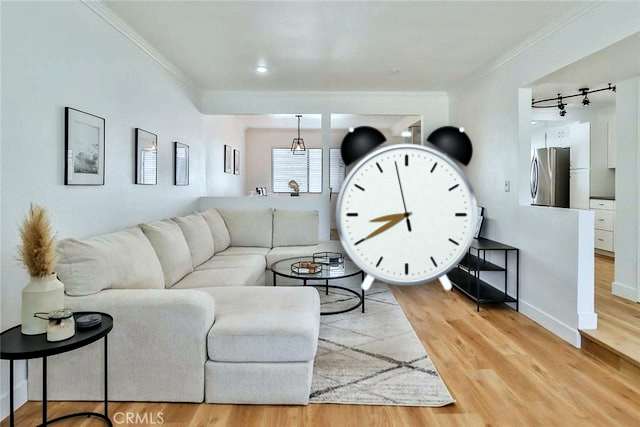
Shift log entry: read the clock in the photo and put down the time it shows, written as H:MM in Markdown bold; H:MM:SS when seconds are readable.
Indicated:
**8:39:58**
